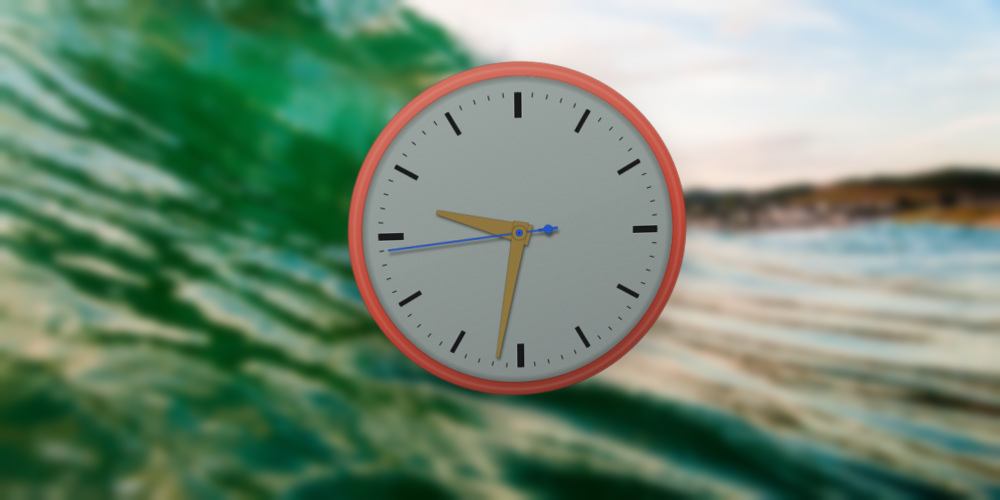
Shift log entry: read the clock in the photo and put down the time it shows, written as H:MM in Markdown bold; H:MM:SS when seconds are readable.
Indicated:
**9:31:44**
